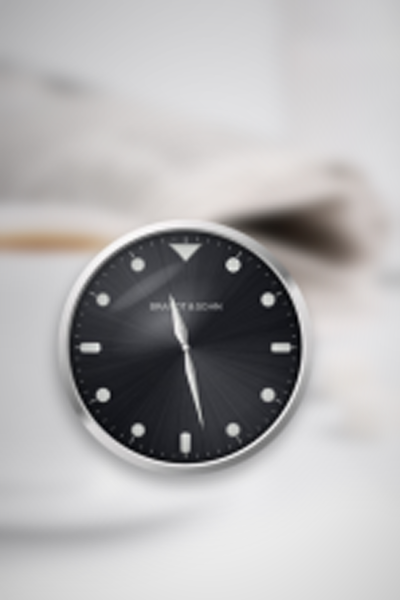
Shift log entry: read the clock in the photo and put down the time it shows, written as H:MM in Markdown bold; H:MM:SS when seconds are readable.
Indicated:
**11:28**
